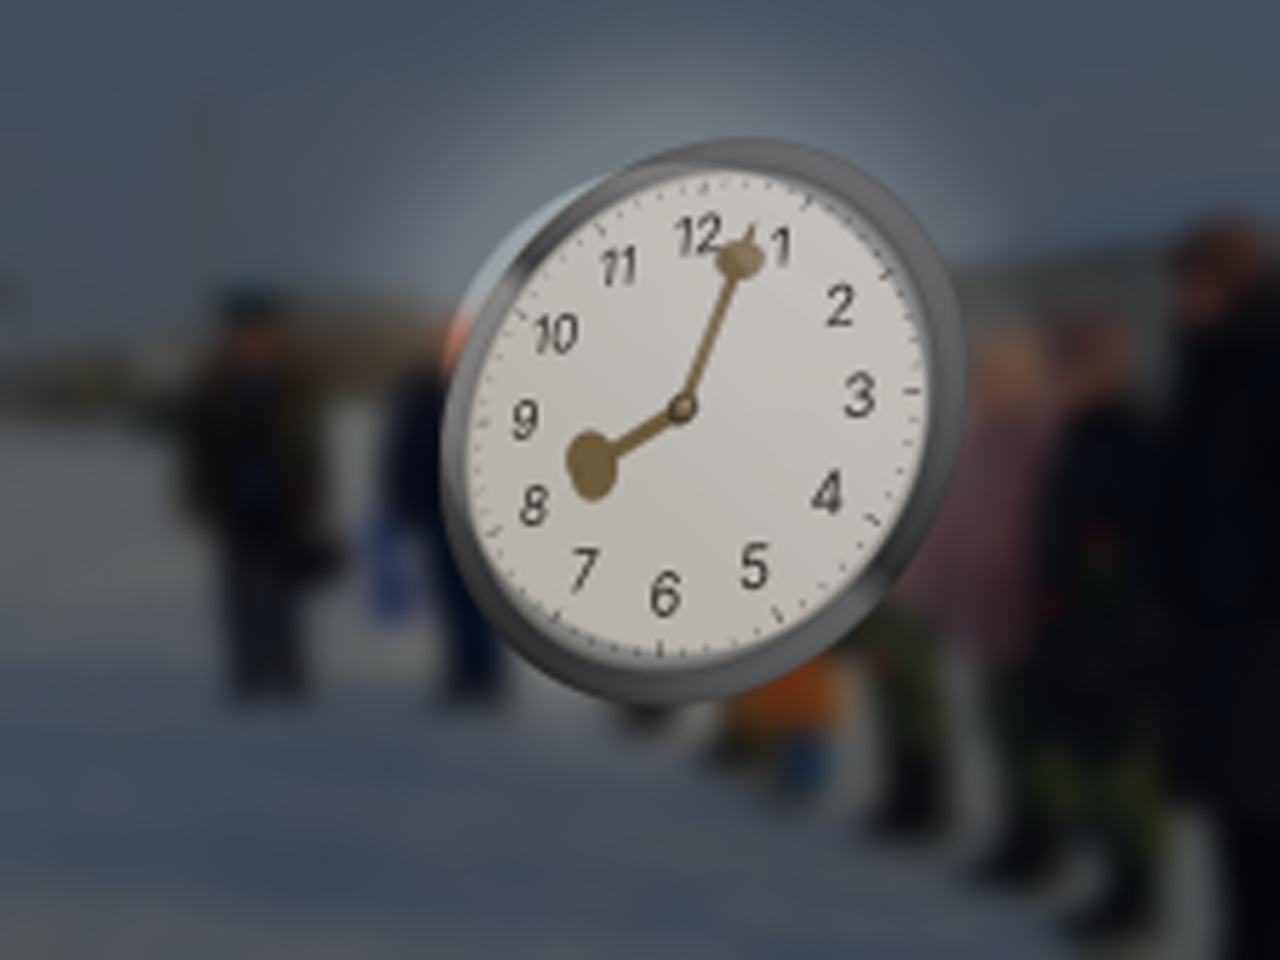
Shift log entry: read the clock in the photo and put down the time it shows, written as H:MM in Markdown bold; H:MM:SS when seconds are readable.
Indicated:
**8:03**
